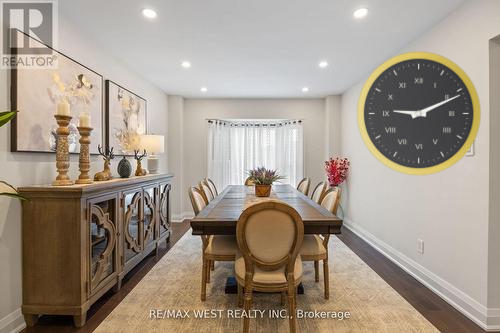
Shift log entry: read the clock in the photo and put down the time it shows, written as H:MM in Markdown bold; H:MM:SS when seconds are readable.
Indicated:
**9:11**
